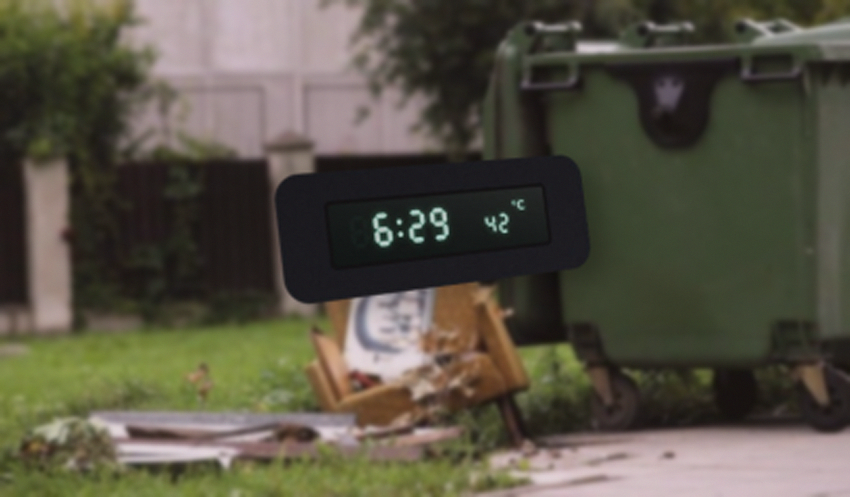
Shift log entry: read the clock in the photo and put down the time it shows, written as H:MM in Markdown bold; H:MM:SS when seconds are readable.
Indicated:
**6:29**
